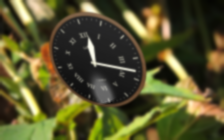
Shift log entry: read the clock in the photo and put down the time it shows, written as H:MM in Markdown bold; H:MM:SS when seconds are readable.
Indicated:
**12:18**
